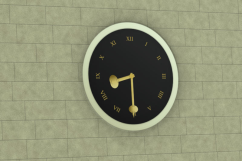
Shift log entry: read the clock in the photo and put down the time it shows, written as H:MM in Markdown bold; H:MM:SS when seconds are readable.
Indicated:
**8:30**
